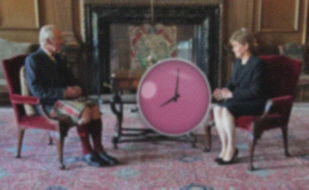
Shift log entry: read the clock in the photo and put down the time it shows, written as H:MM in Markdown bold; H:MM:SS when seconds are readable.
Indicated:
**8:01**
